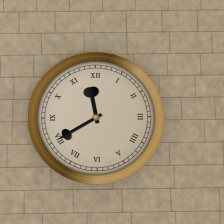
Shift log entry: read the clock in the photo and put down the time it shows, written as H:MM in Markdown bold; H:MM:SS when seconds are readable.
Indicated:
**11:40**
